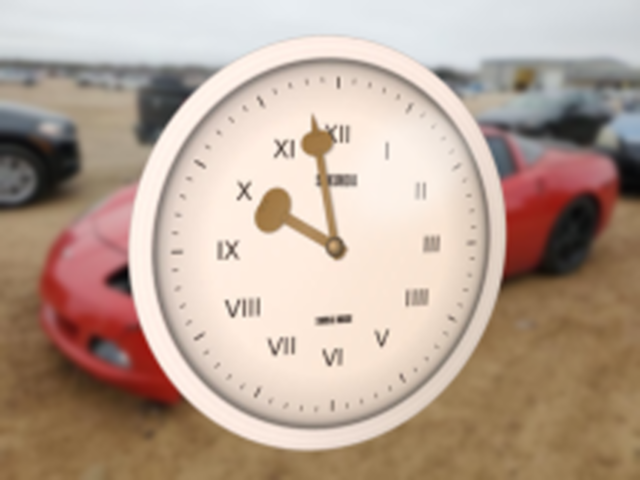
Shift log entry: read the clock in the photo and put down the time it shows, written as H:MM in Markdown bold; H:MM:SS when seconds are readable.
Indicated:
**9:58**
